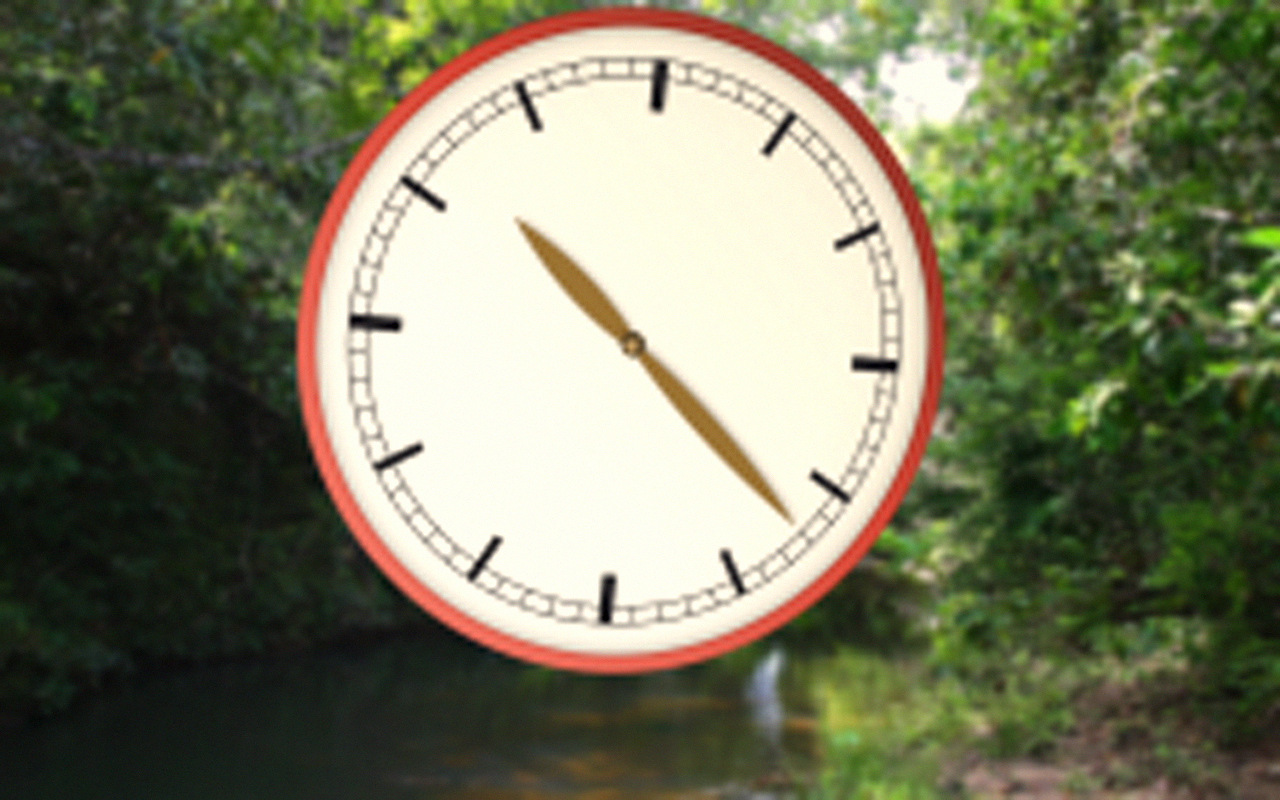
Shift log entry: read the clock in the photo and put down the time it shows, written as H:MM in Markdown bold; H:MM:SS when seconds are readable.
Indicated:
**10:22**
